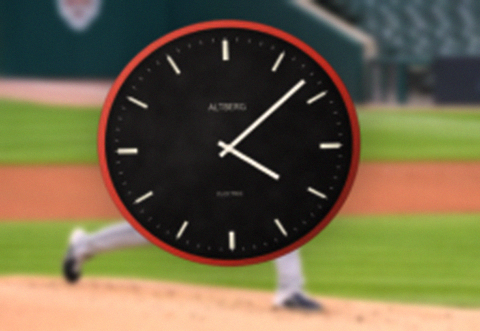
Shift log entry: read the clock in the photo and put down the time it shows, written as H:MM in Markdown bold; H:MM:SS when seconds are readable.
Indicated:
**4:08**
